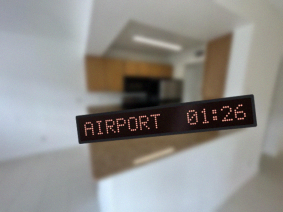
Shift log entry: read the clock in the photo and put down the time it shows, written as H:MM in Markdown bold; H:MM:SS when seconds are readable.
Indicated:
**1:26**
